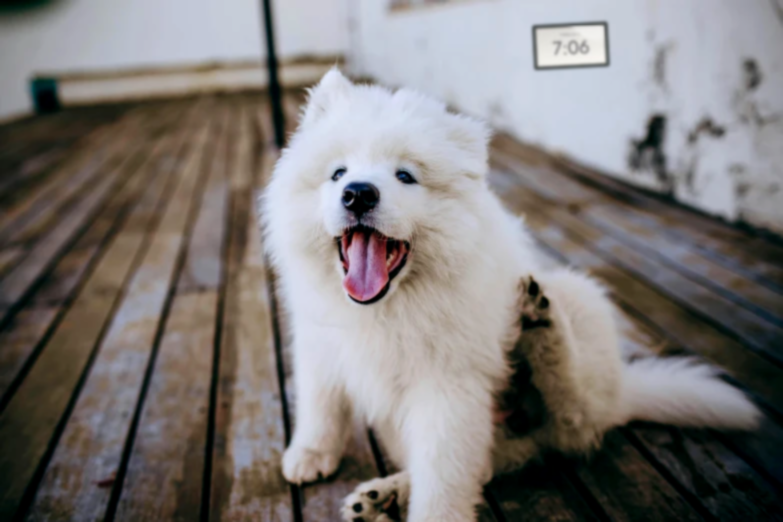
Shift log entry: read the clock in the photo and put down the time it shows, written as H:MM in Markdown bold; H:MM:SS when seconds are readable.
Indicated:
**7:06**
